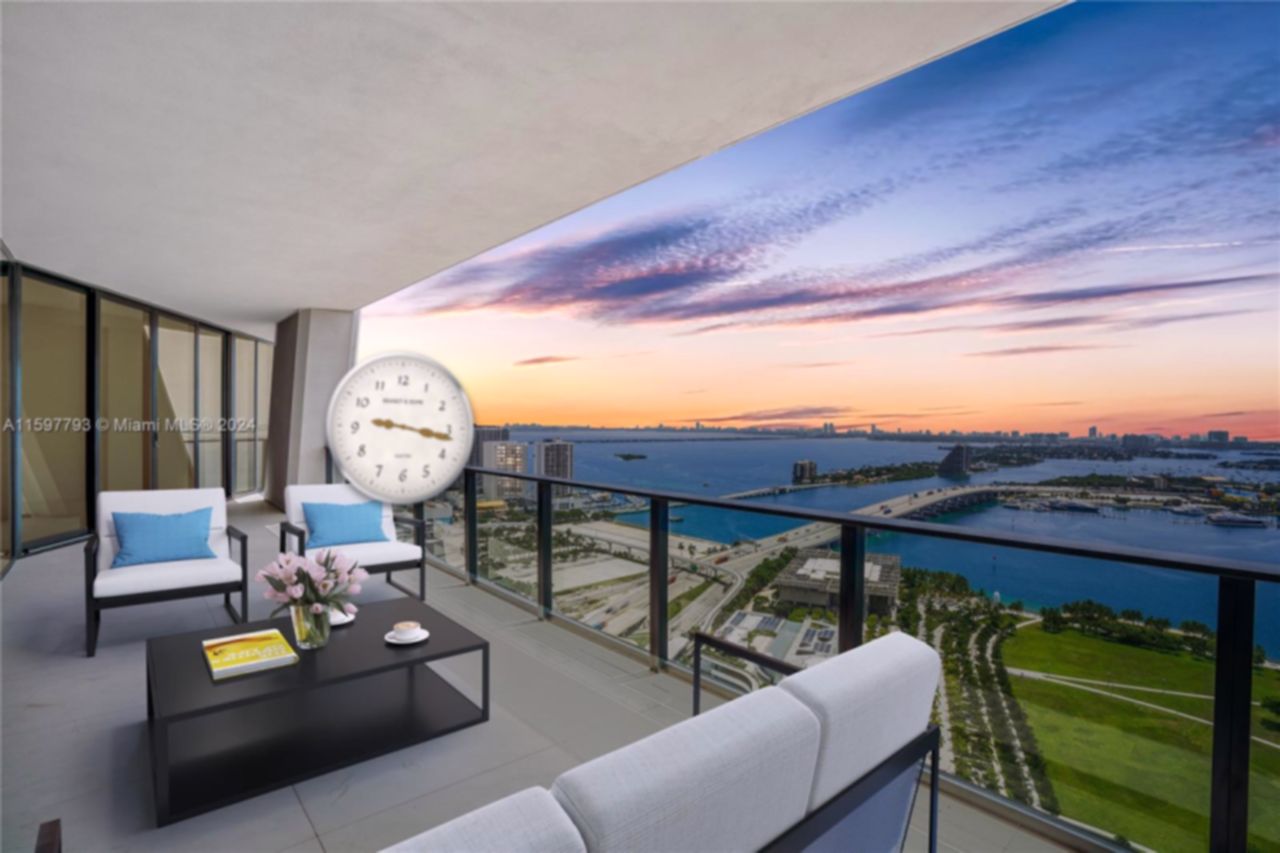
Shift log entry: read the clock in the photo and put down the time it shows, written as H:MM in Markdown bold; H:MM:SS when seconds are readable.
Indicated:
**9:17**
